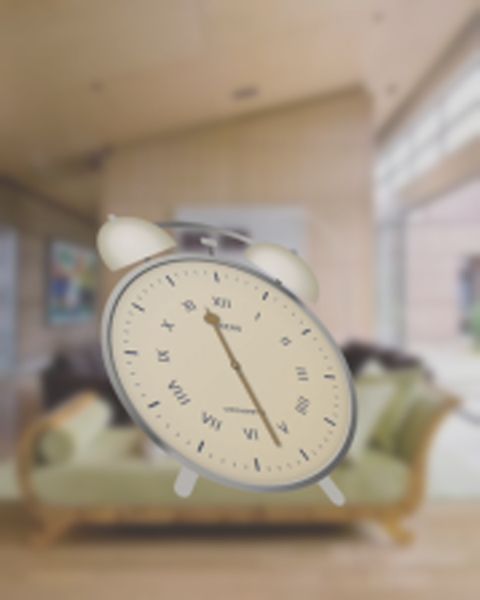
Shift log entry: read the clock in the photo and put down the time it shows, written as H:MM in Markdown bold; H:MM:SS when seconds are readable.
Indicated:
**11:27**
